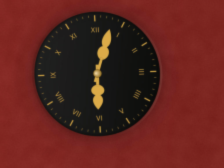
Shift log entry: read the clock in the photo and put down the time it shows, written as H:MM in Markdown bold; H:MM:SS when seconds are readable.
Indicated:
**6:03**
